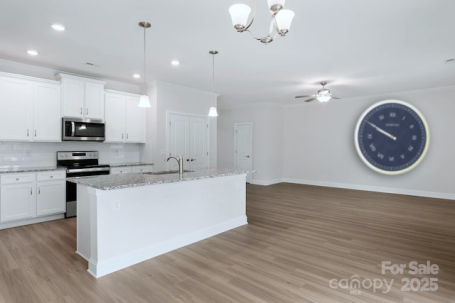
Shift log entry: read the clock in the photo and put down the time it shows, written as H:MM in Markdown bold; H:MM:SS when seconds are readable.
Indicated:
**9:50**
